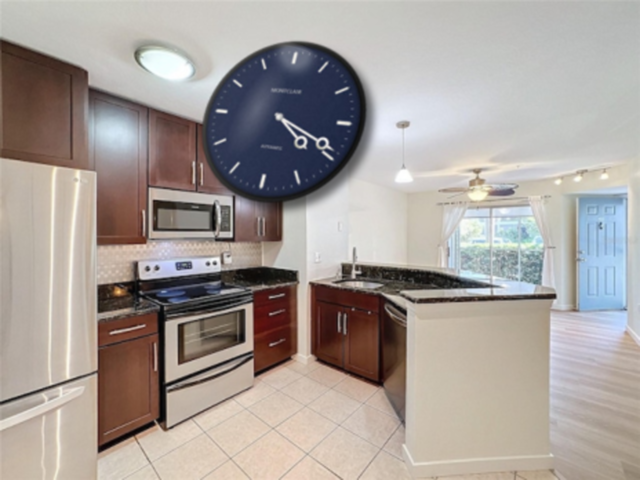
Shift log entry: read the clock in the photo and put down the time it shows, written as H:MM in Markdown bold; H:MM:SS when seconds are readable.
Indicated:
**4:19**
